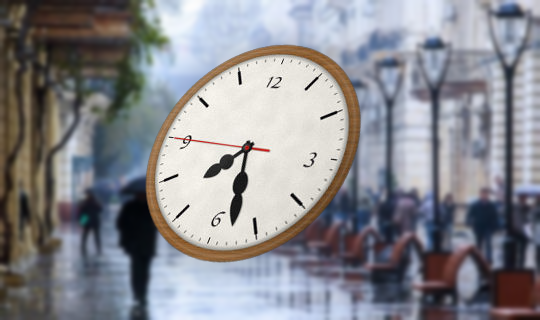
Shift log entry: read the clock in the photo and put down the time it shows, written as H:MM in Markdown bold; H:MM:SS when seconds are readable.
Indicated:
**7:27:45**
